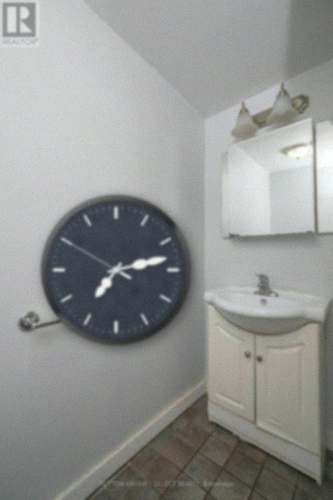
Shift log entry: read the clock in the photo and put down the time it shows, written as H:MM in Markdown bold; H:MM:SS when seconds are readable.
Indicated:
**7:12:50**
